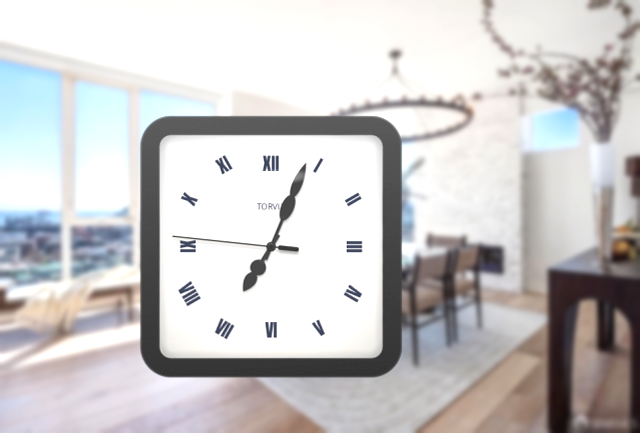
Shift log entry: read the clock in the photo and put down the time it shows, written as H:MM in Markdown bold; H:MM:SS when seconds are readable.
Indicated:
**7:03:46**
